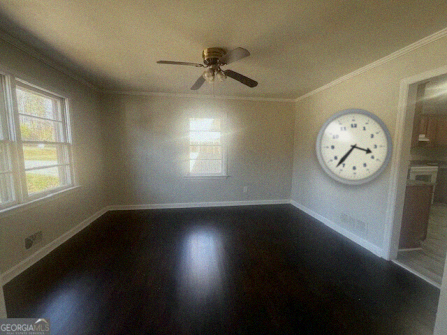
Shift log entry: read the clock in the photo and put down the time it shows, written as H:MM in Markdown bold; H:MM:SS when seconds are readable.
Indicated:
**3:37**
